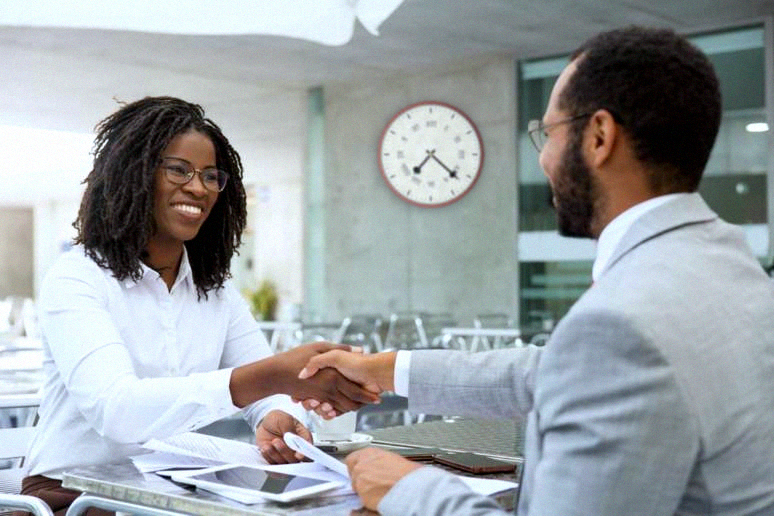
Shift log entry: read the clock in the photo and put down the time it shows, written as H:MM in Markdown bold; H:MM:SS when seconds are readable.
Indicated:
**7:22**
